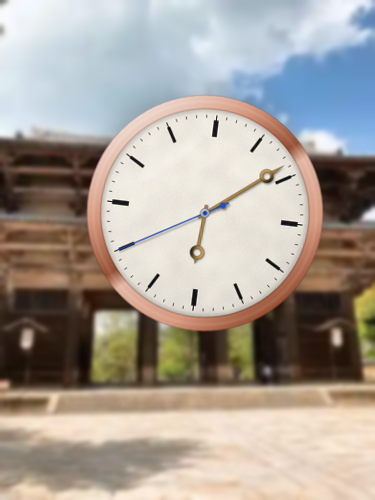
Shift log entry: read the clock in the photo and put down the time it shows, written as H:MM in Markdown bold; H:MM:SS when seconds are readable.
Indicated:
**6:08:40**
